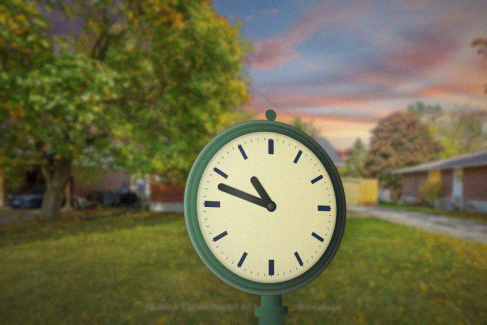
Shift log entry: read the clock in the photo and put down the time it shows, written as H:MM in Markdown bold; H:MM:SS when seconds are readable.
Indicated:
**10:48**
